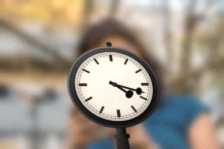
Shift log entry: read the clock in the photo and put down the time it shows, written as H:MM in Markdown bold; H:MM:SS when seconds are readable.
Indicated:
**4:18**
